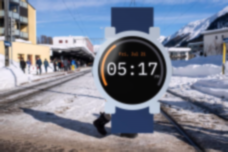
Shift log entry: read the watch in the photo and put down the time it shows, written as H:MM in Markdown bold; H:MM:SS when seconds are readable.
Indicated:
**5:17**
